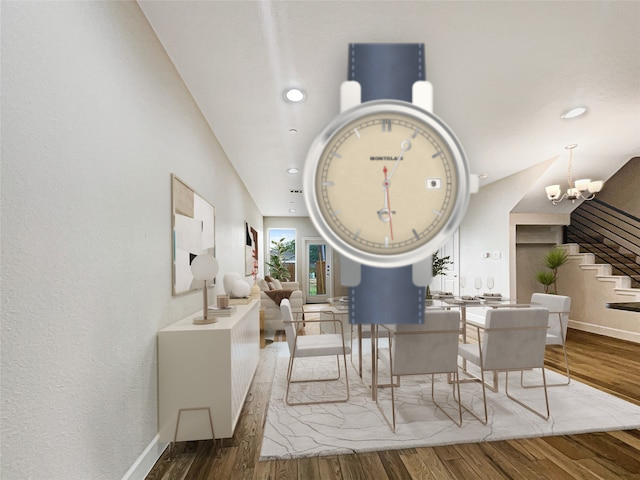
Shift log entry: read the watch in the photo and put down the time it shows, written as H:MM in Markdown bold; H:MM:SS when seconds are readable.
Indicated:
**6:04:29**
